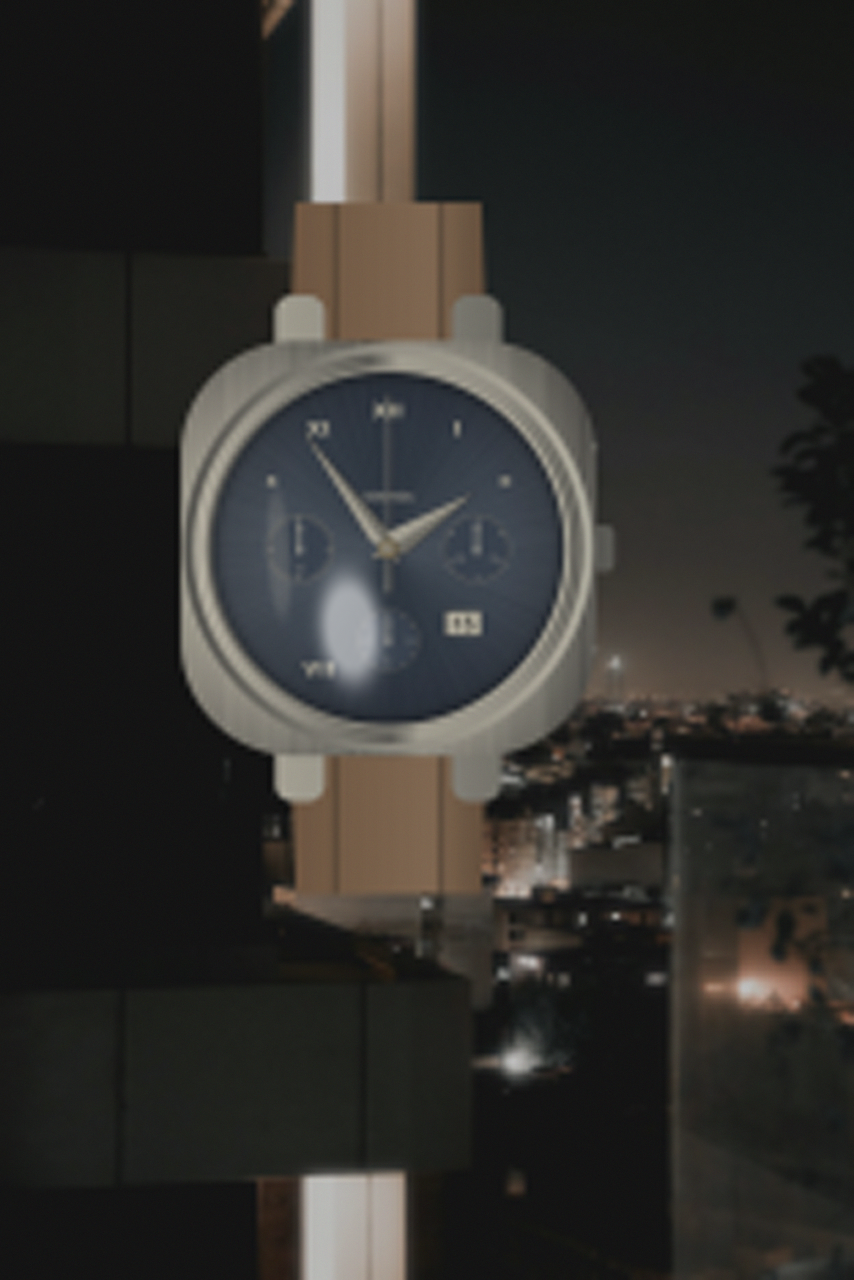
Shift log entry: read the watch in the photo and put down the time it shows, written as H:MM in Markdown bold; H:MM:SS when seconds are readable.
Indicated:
**1:54**
